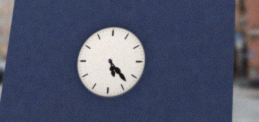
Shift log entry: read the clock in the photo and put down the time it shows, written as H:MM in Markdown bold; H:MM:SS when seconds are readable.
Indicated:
**5:23**
